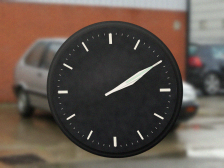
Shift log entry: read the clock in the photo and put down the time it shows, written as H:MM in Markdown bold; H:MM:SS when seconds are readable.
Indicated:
**2:10**
